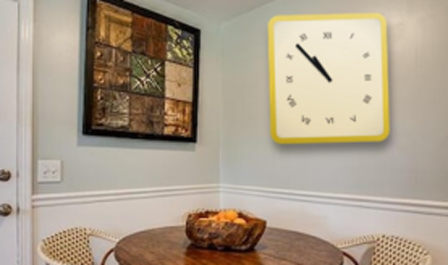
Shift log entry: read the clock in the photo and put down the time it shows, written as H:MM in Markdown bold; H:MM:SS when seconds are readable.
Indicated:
**10:53**
